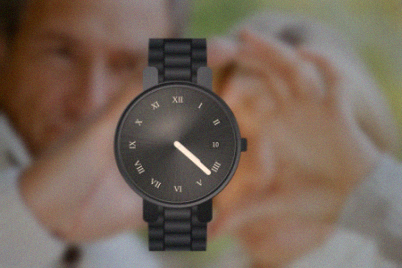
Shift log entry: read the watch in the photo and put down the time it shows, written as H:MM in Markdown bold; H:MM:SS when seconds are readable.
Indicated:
**4:22**
